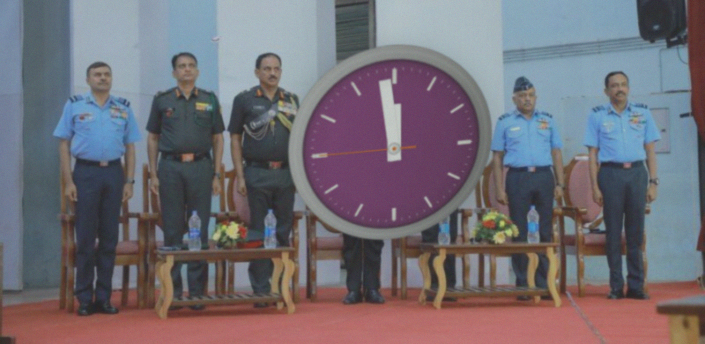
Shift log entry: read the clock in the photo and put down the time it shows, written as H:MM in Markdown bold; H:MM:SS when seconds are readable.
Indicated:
**11:58:45**
